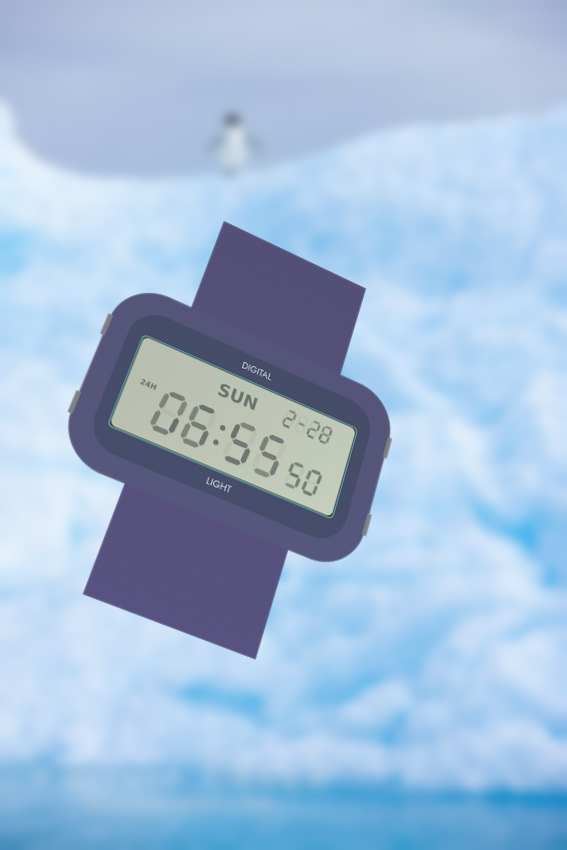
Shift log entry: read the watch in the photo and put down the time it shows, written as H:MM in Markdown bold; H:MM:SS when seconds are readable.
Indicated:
**6:55:50**
